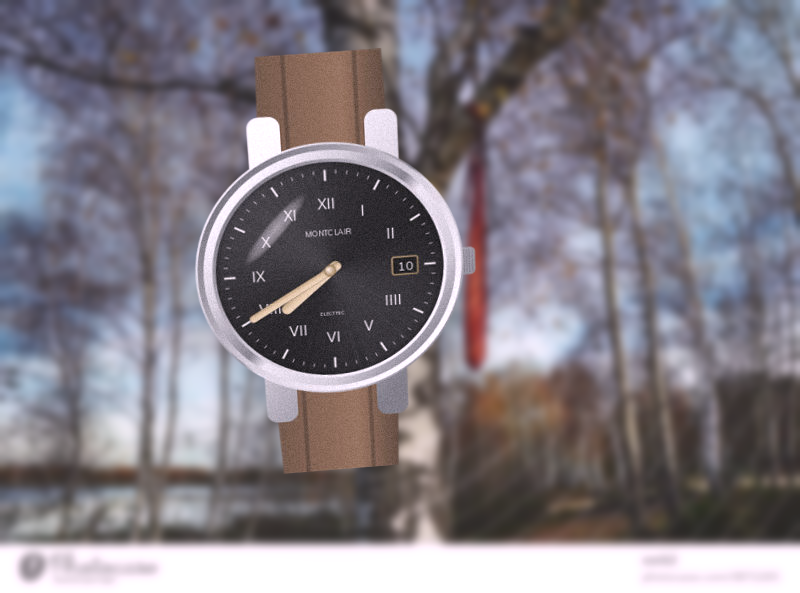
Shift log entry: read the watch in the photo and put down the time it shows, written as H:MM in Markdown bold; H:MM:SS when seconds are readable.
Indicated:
**7:40**
